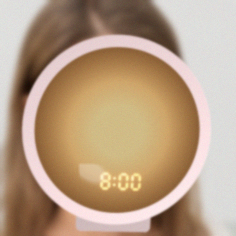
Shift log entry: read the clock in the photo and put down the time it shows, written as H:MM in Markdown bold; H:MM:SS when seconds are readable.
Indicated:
**8:00**
